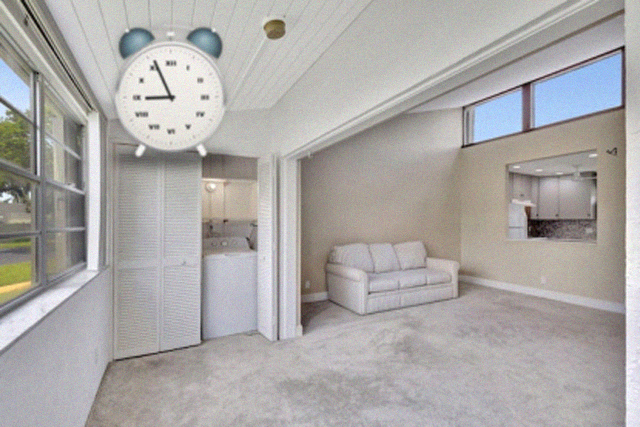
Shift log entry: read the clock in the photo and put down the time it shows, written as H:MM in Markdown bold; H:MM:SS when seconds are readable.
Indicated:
**8:56**
